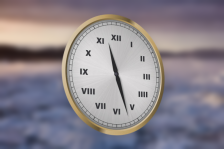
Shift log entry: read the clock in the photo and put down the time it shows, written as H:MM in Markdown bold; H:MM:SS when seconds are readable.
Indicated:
**11:27**
